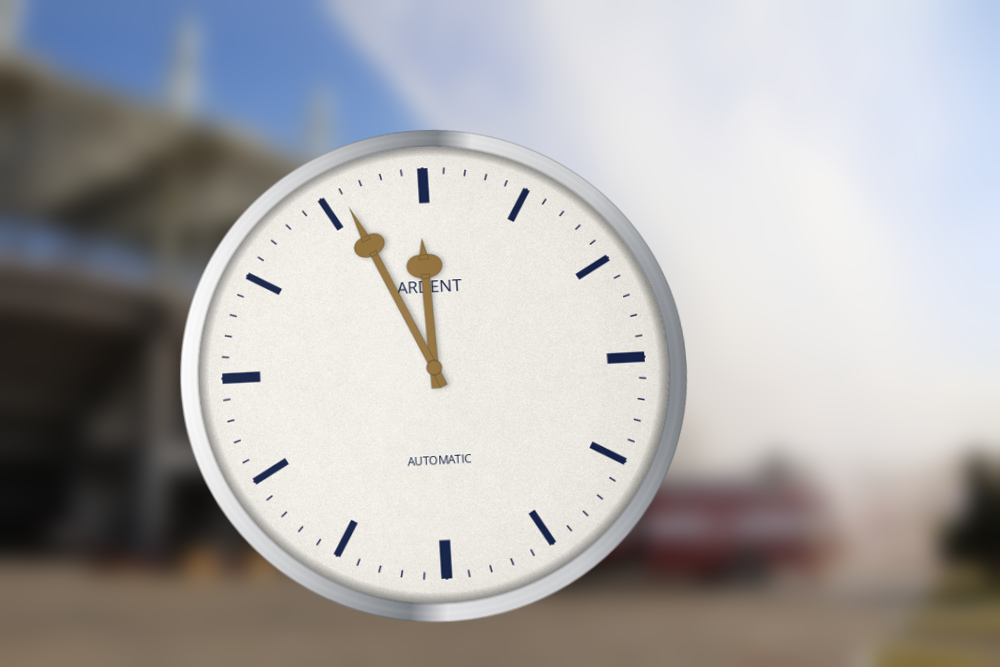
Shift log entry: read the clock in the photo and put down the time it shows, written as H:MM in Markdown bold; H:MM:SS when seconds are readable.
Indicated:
**11:56**
